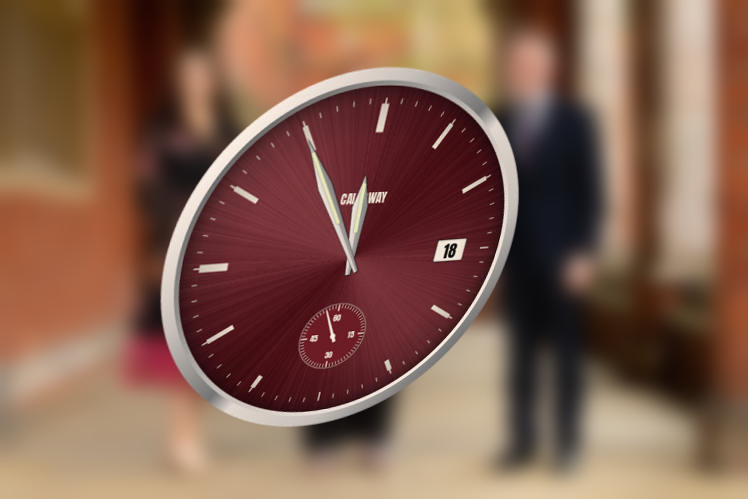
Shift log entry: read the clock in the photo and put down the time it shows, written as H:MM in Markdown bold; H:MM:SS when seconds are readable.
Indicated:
**11:54:56**
